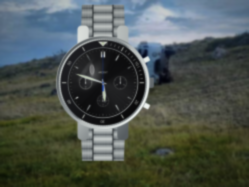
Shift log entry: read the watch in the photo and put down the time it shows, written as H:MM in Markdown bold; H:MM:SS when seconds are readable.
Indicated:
**5:48**
